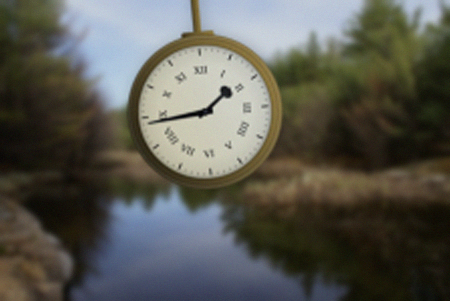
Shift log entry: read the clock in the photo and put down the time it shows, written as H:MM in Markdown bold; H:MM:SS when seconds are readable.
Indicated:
**1:44**
